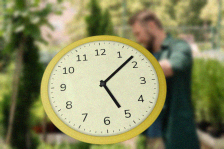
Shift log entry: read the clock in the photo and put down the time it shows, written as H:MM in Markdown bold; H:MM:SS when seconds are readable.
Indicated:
**5:08**
